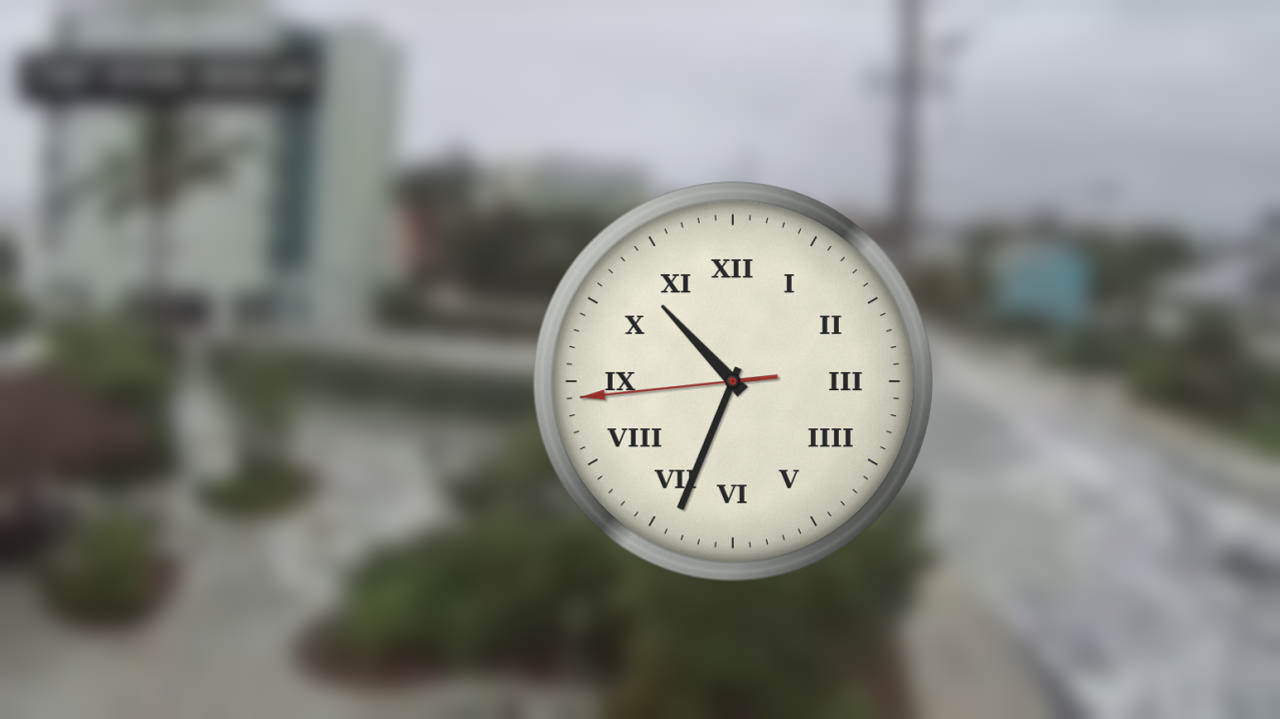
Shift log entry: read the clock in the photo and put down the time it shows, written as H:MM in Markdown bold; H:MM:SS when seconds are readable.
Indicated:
**10:33:44**
